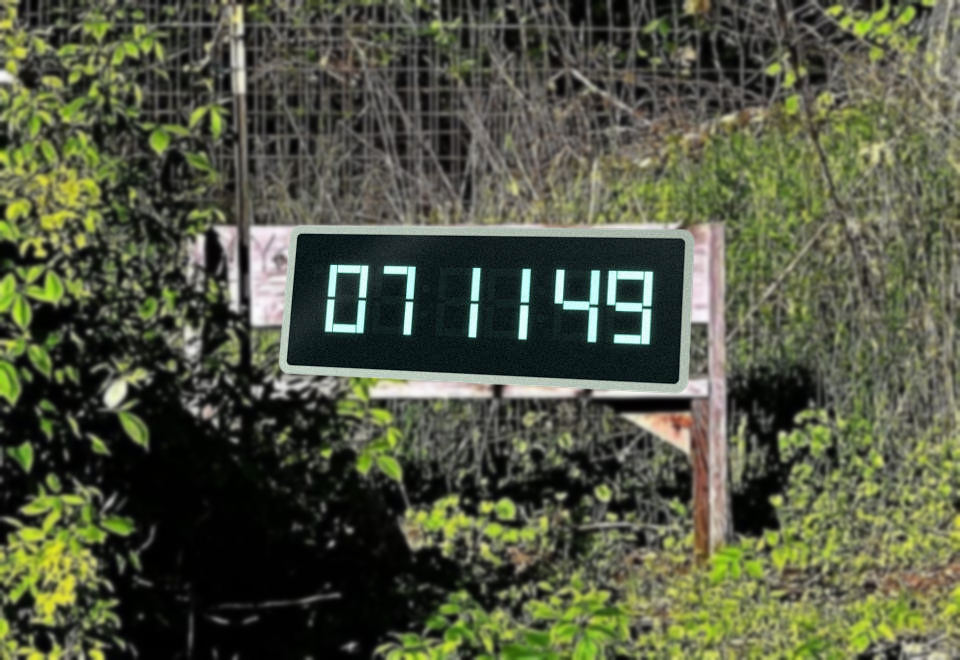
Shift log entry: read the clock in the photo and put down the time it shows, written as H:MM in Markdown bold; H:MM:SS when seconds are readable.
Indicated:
**7:11:49**
